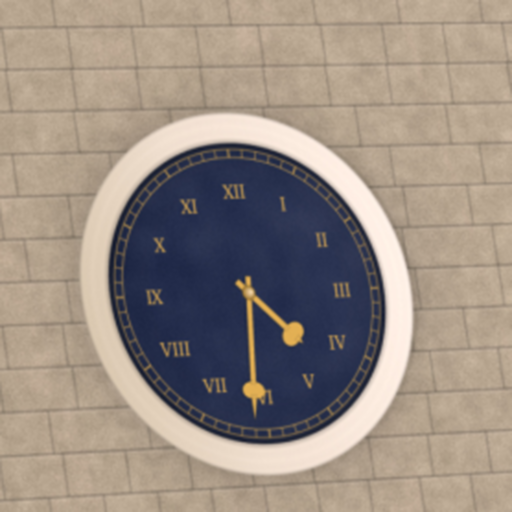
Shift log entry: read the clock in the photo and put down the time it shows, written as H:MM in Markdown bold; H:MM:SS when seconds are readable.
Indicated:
**4:31**
